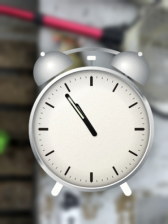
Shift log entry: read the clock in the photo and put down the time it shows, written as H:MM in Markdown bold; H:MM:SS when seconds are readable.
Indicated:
**10:54**
